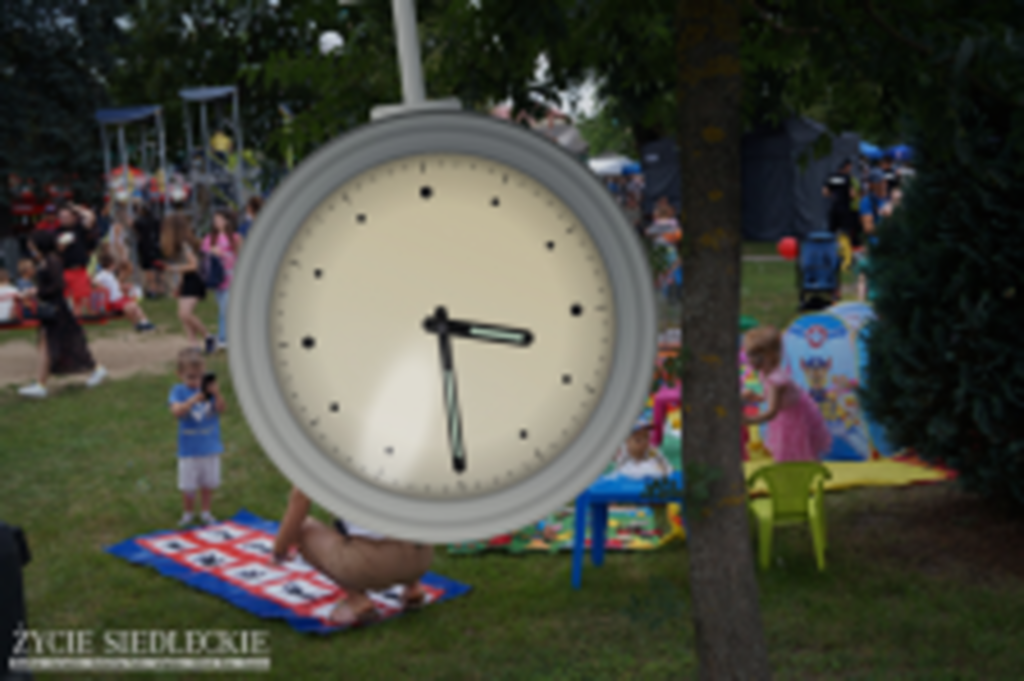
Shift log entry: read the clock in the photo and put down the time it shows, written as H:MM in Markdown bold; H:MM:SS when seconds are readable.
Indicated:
**3:30**
